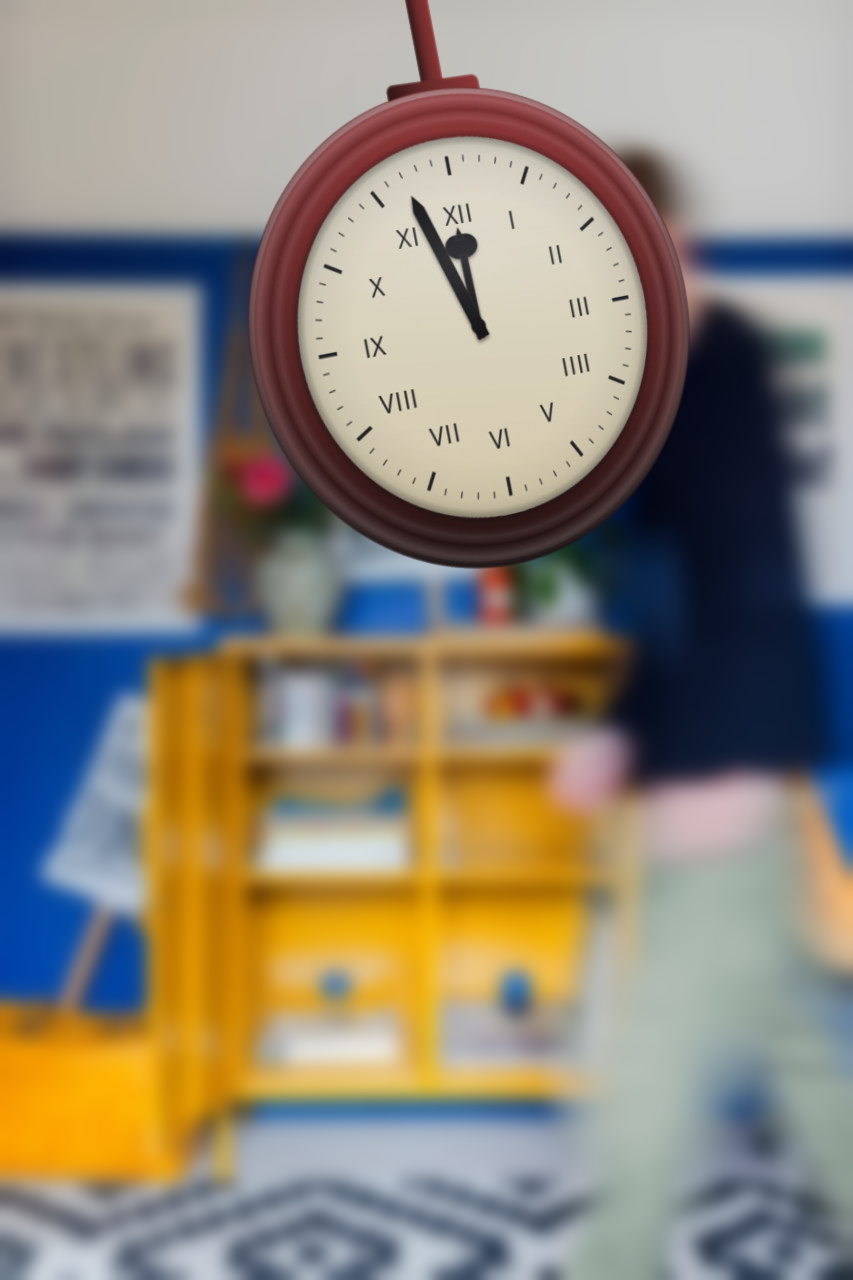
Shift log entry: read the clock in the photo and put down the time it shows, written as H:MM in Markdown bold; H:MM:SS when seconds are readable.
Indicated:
**11:57**
